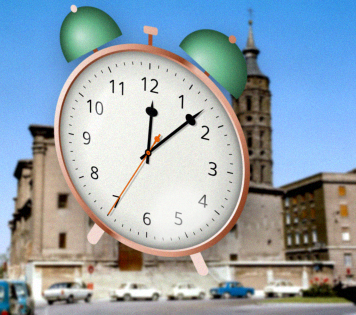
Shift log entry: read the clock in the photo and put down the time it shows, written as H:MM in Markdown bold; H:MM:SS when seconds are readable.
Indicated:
**12:07:35**
